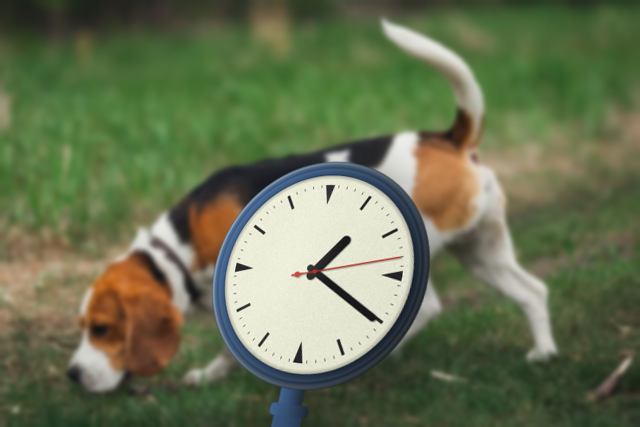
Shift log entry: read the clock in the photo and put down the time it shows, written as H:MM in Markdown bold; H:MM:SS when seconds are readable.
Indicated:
**1:20:13**
